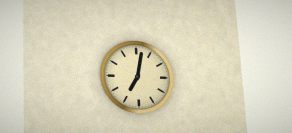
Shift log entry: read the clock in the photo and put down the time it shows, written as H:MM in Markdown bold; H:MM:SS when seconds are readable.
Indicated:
**7:02**
